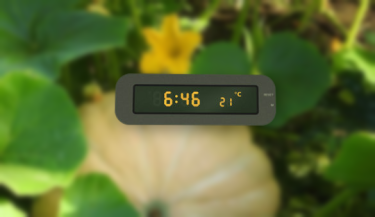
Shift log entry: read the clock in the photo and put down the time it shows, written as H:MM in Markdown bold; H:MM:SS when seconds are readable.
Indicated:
**6:46**
